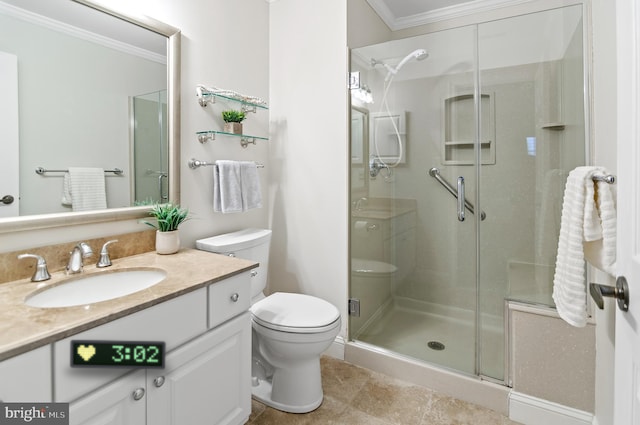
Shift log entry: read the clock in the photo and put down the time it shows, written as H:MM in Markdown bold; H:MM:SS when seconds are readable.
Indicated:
**3:02**
